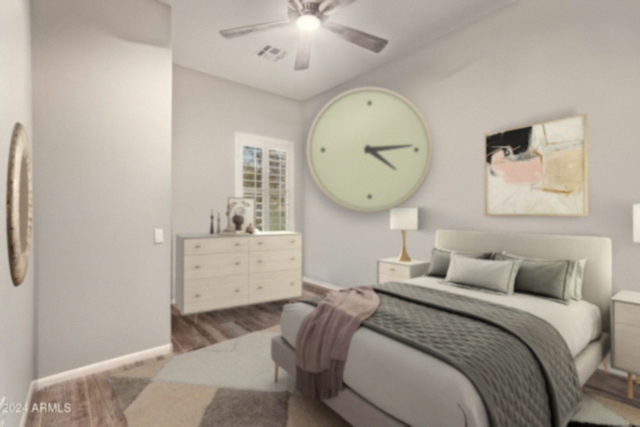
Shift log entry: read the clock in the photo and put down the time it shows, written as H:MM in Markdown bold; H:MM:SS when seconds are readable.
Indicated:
**4:14**
